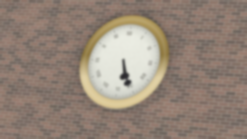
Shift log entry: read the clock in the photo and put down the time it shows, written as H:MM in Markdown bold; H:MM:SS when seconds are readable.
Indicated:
**5:26**
